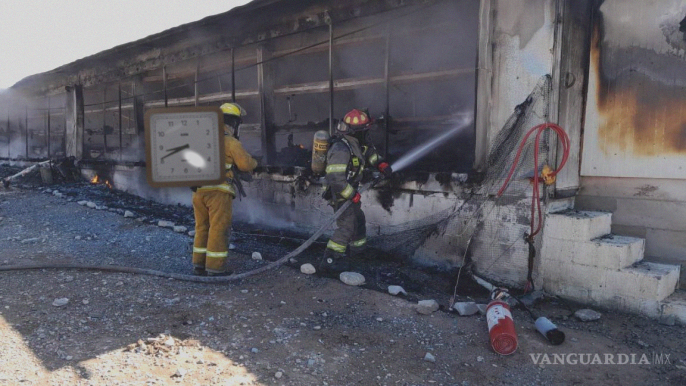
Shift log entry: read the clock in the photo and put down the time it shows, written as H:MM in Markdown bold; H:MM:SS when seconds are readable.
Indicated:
**8:41**
